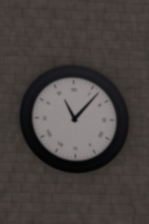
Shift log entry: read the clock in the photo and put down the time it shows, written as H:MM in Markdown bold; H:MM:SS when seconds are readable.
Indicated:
**11:07**
